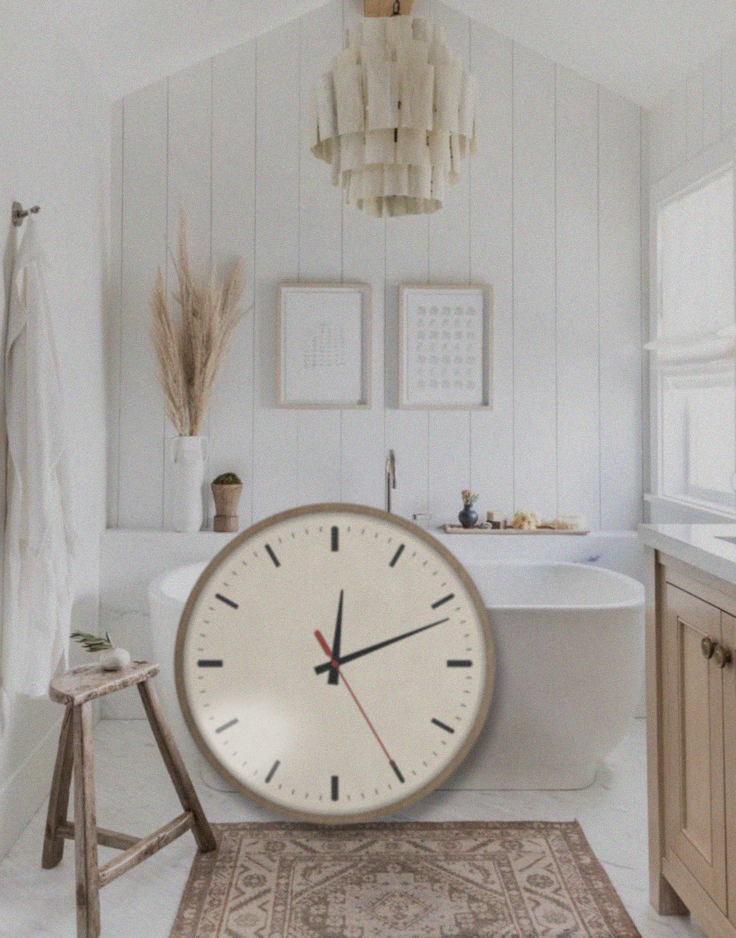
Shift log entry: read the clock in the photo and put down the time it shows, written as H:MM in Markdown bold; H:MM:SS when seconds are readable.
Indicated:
**12:11:25**
